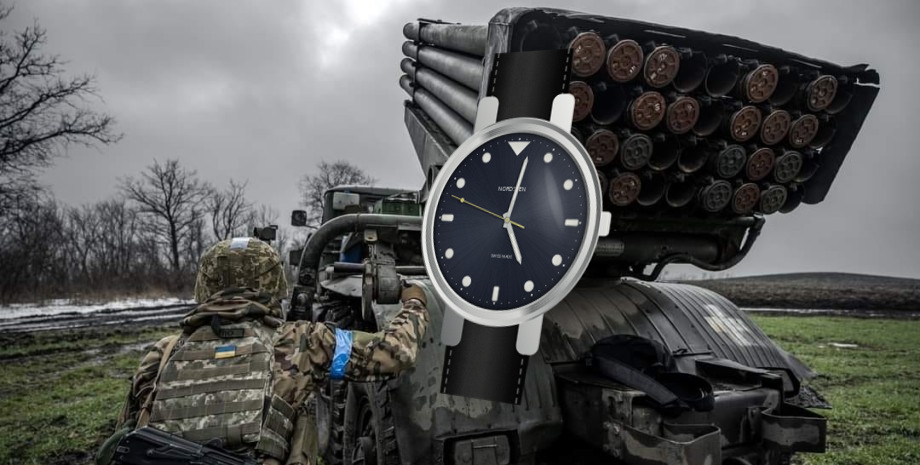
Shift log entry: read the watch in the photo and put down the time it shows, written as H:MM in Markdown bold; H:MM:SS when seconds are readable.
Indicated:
**5:01:48**
